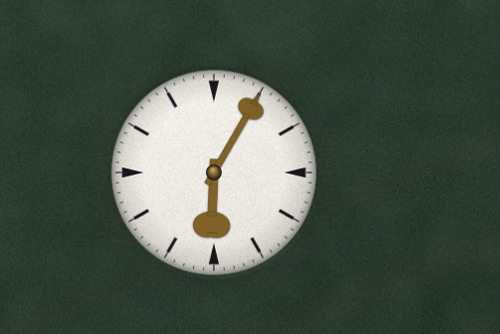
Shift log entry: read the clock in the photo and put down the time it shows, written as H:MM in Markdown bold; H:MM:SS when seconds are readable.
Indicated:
**6:05**
